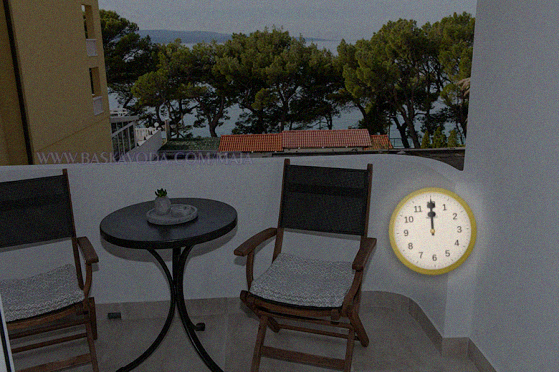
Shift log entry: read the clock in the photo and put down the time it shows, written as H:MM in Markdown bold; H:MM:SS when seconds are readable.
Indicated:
**12:00**
